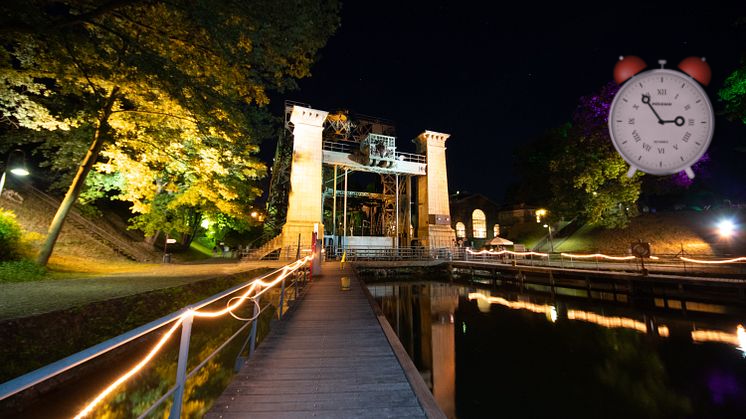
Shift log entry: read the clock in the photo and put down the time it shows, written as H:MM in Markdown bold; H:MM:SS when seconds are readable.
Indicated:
**2:54**
